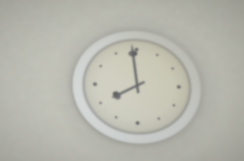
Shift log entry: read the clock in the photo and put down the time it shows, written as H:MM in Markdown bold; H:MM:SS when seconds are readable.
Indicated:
**7:59**
